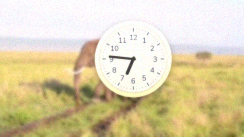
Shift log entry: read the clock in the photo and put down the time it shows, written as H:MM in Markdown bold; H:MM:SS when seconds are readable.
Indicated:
**6:46**
